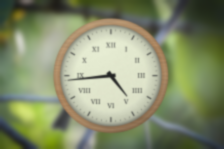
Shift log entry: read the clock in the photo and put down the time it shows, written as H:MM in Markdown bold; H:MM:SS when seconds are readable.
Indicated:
**4:44**
